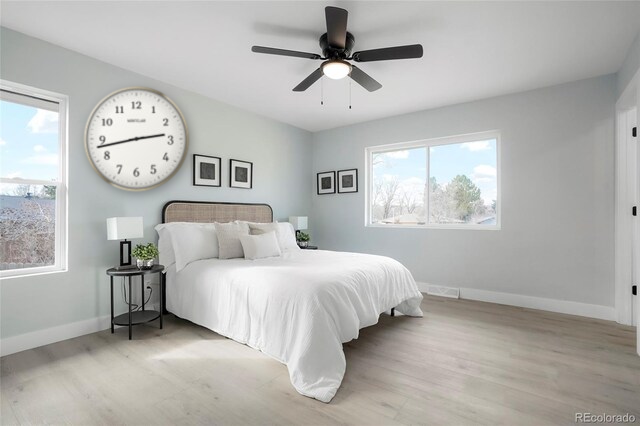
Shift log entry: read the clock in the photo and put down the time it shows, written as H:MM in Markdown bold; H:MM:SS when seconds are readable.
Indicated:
**2:43**
